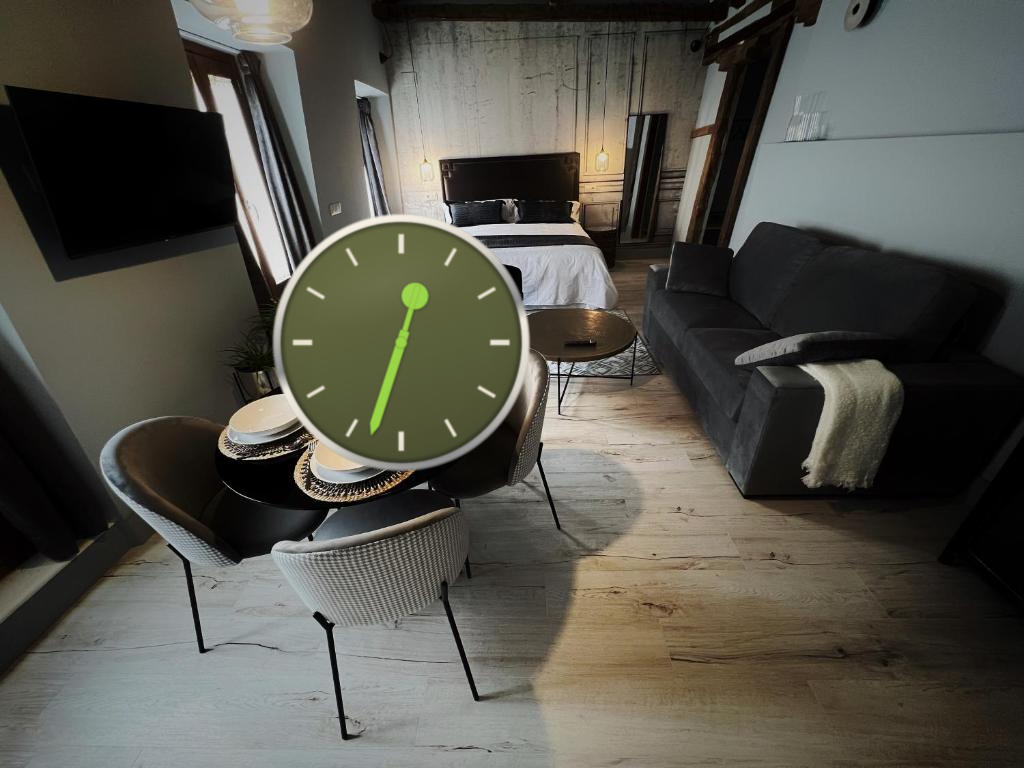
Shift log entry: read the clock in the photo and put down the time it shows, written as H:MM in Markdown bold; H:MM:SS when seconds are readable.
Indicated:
**12:33**
